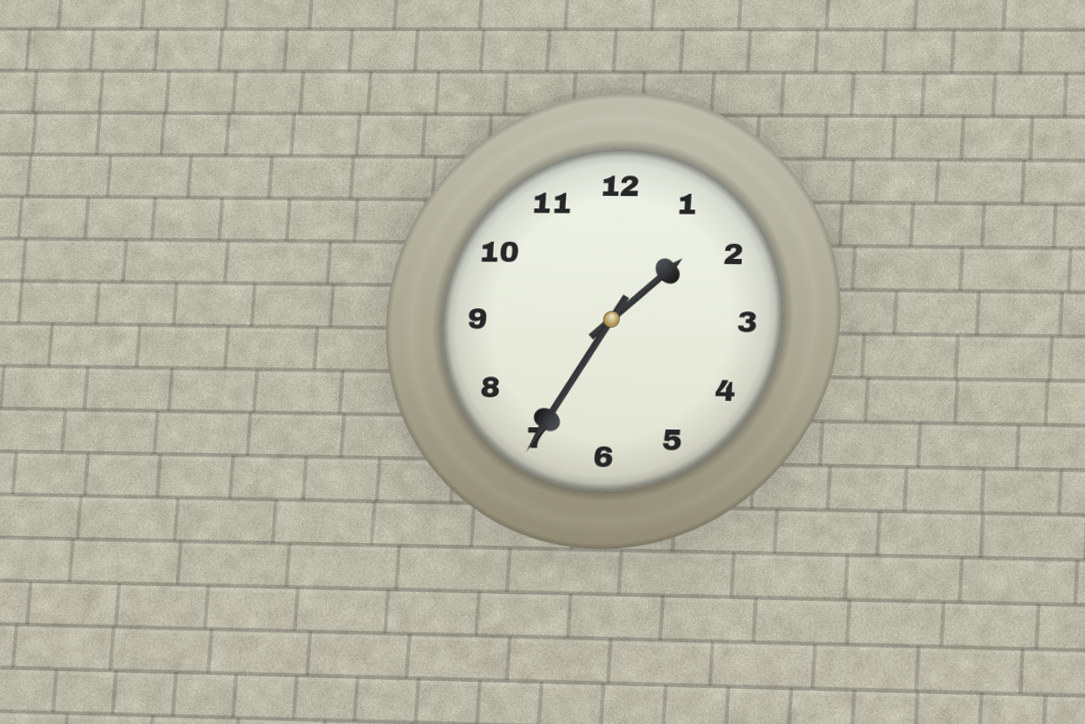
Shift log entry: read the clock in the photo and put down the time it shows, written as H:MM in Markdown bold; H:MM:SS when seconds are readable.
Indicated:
**1:35**
